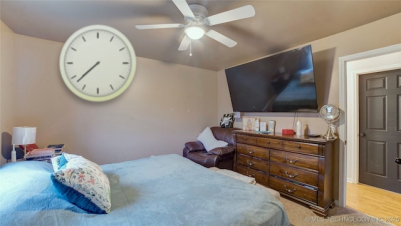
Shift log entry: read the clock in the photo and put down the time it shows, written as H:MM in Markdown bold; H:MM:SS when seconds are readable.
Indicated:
**7:38**
